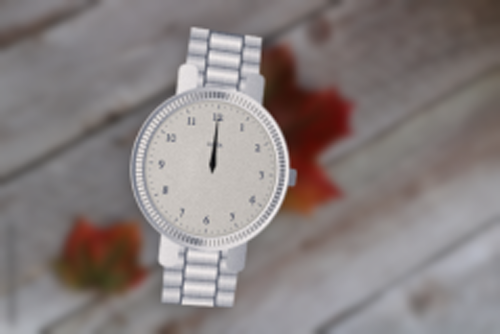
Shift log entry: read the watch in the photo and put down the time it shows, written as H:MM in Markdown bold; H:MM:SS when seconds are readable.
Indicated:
**12:00**
